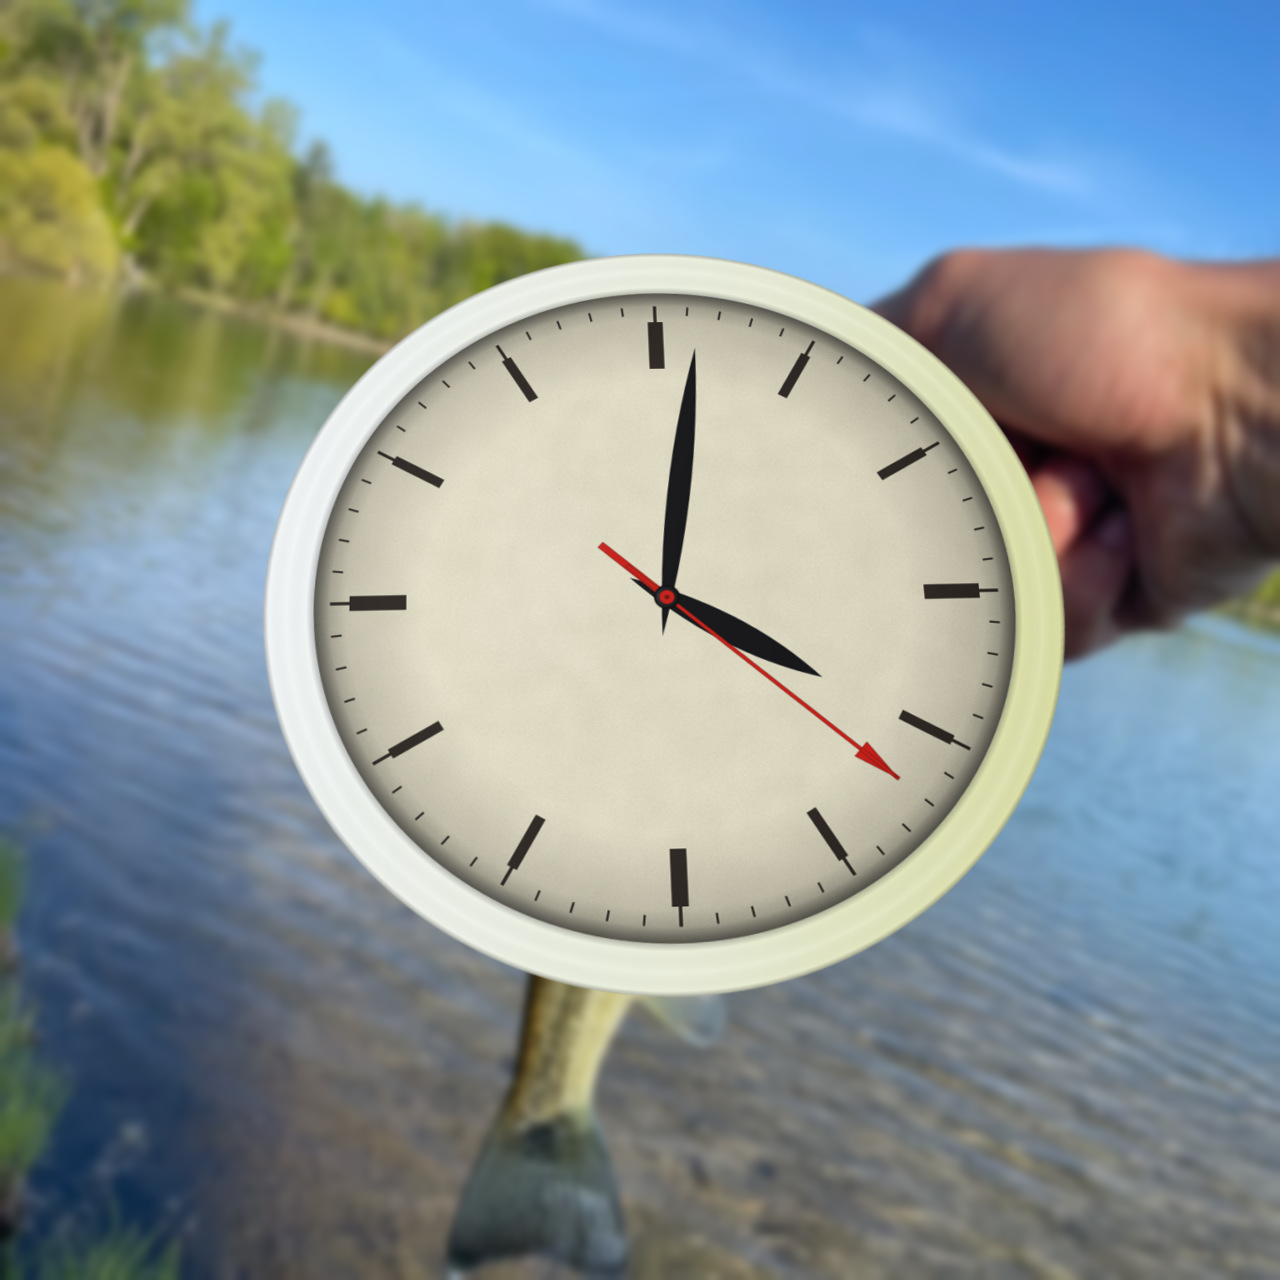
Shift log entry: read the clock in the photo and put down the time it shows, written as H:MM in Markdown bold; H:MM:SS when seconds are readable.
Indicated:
**4:01:22**
